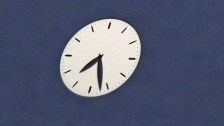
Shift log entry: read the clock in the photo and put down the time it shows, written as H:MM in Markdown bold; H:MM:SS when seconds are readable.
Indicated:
**7:27**
